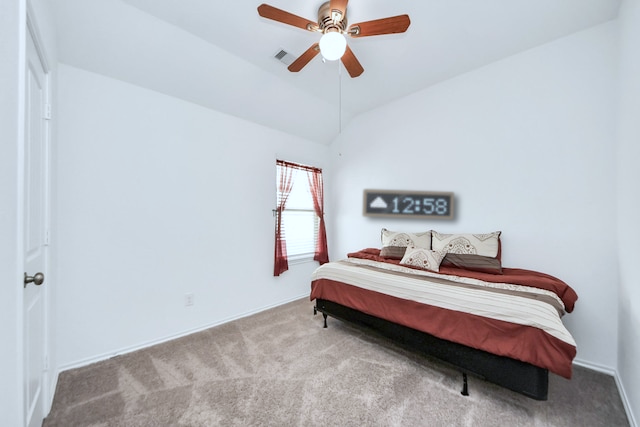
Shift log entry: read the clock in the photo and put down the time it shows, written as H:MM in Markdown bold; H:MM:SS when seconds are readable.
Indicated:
**12:58**
